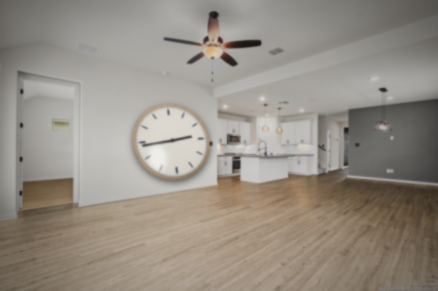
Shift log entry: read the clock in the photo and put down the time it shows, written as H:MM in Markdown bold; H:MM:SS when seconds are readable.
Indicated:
**2:44**
